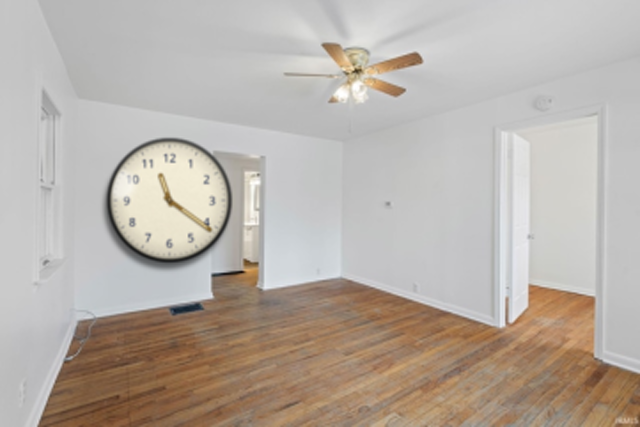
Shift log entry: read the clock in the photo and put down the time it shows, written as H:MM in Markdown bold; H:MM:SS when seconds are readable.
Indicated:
**11:21**
